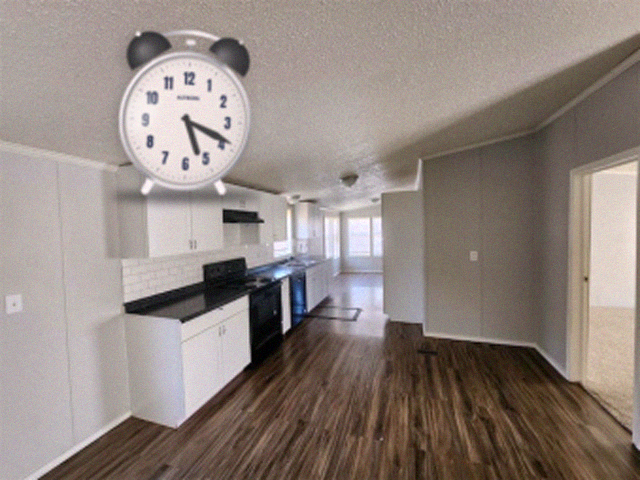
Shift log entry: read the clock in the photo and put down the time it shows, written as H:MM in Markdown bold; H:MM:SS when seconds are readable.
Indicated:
**5:19**
